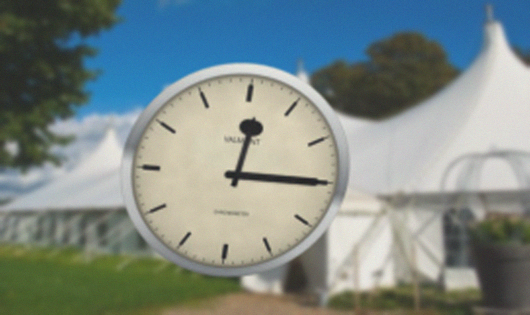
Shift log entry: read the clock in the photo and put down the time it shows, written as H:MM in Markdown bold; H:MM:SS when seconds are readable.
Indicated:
**12:15**
